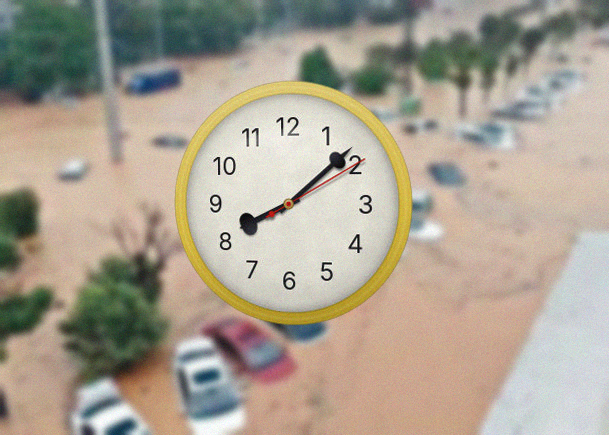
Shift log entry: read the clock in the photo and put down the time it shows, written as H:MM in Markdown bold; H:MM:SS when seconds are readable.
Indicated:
**8:08:10**
